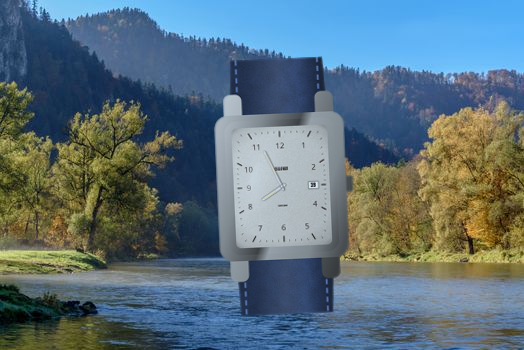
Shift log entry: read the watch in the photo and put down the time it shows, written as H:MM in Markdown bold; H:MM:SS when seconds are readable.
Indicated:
**7:56**
